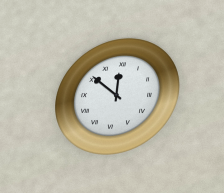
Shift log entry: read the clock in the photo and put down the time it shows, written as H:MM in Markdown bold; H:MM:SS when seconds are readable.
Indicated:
**11:51**
